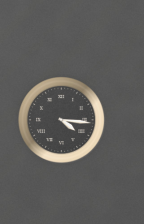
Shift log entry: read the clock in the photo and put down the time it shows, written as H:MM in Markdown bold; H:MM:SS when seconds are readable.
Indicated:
**4:16**
